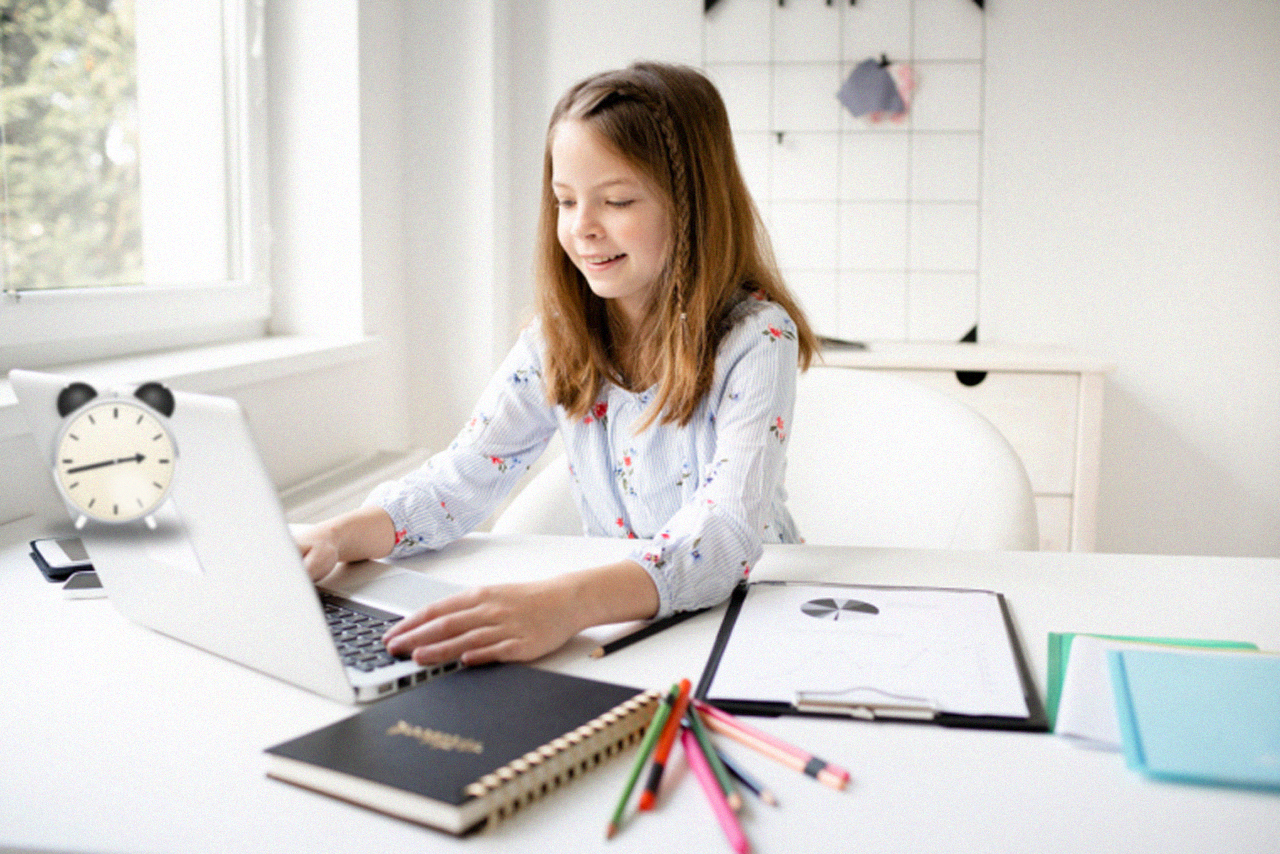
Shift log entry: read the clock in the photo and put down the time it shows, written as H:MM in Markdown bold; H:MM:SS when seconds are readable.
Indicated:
**2:43**
